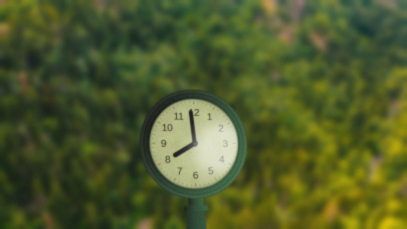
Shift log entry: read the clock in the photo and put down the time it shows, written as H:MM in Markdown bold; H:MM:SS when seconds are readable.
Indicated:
**7:59**
